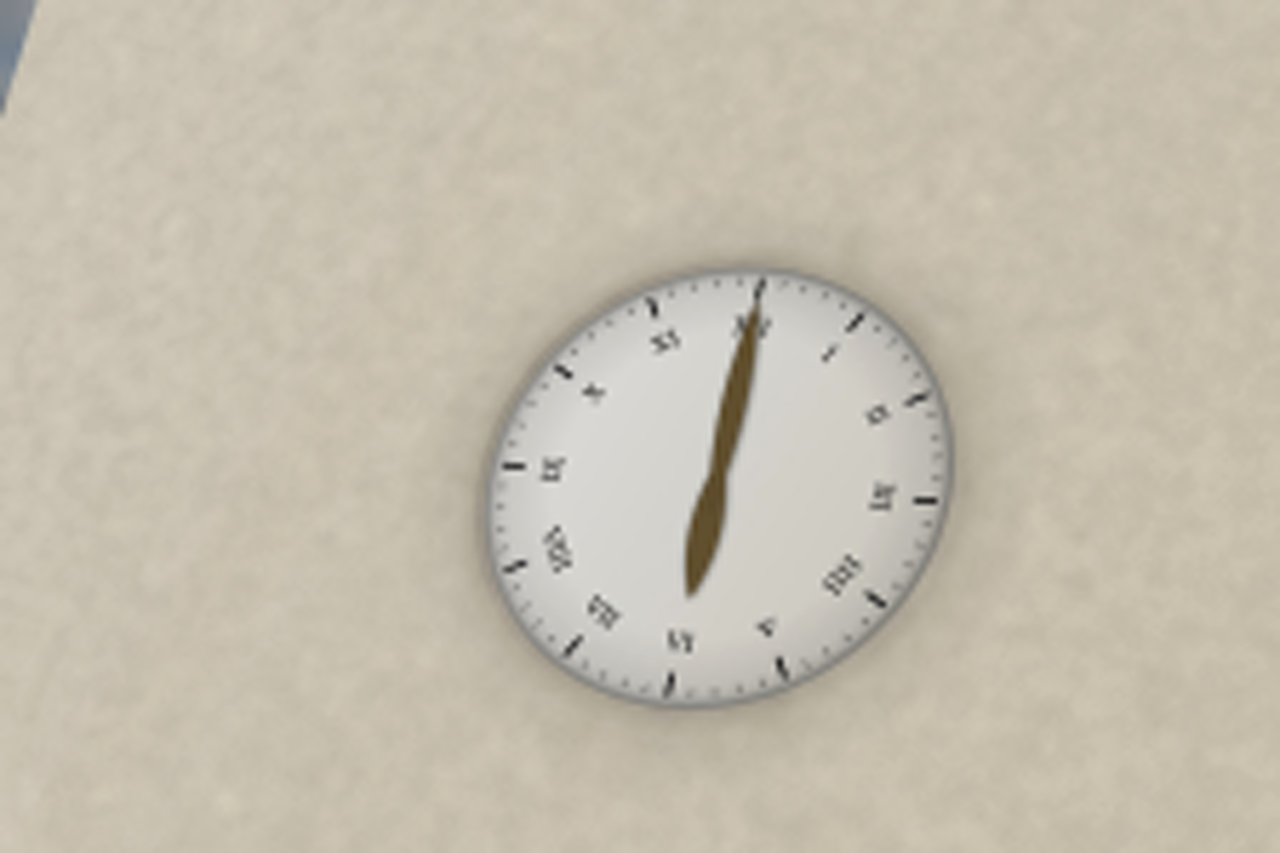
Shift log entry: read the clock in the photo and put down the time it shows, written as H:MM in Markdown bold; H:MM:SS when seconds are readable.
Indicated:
**6:00**
